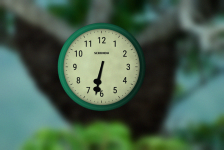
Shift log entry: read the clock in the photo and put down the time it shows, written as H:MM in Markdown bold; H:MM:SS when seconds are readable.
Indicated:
**6:32**
